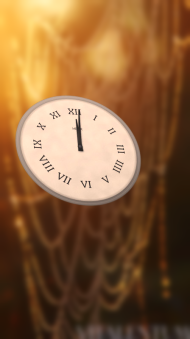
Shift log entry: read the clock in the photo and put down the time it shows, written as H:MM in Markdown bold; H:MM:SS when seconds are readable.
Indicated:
**12:01**
